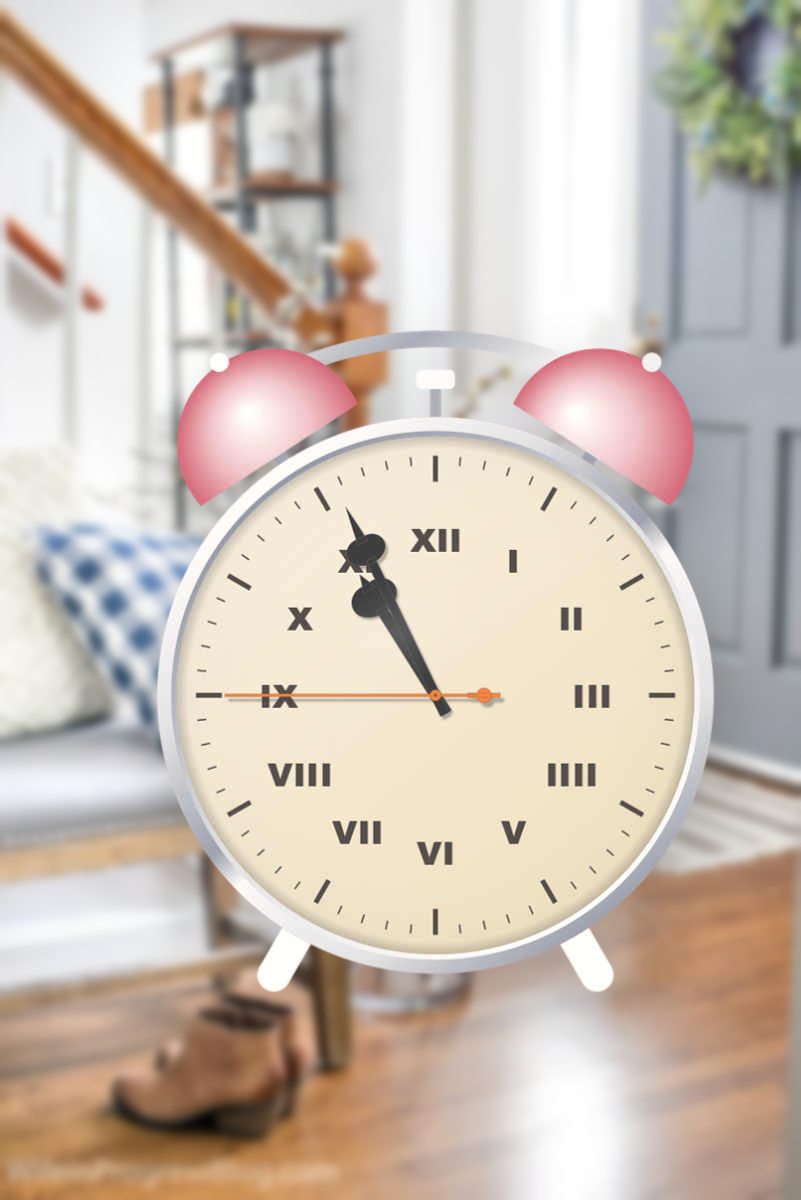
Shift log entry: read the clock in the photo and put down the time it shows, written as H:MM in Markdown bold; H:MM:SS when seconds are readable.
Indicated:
**10:55:45**
